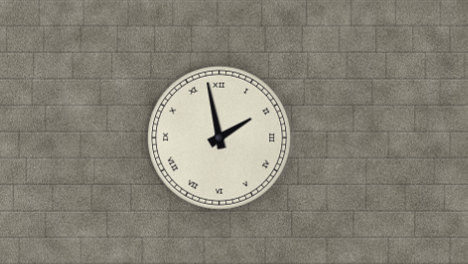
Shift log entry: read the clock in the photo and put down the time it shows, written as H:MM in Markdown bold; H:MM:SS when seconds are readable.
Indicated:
**1:58**
